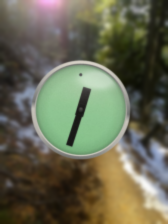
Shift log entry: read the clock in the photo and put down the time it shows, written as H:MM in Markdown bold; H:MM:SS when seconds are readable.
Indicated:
**12:33**
